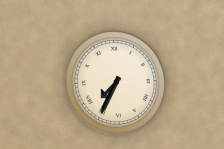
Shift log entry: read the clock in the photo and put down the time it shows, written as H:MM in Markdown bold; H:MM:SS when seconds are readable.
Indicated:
**7:35**
